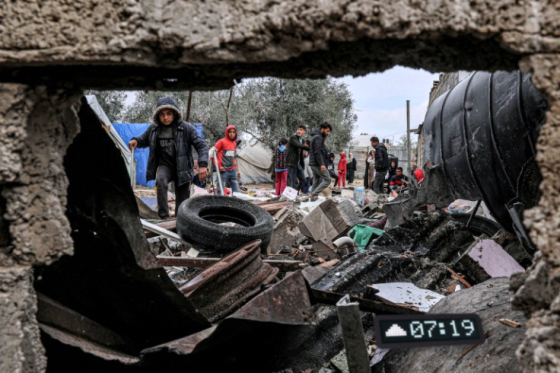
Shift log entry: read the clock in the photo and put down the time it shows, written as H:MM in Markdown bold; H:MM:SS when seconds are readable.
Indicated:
**7:19**
